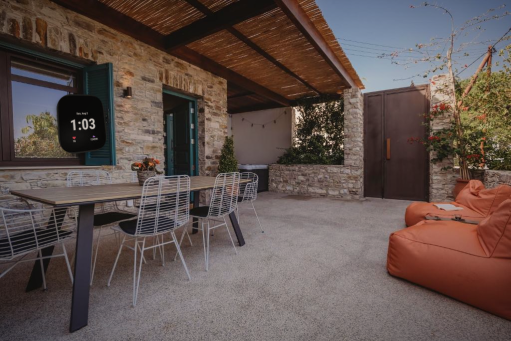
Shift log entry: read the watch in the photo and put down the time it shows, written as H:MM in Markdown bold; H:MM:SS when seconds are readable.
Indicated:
**1:03**
